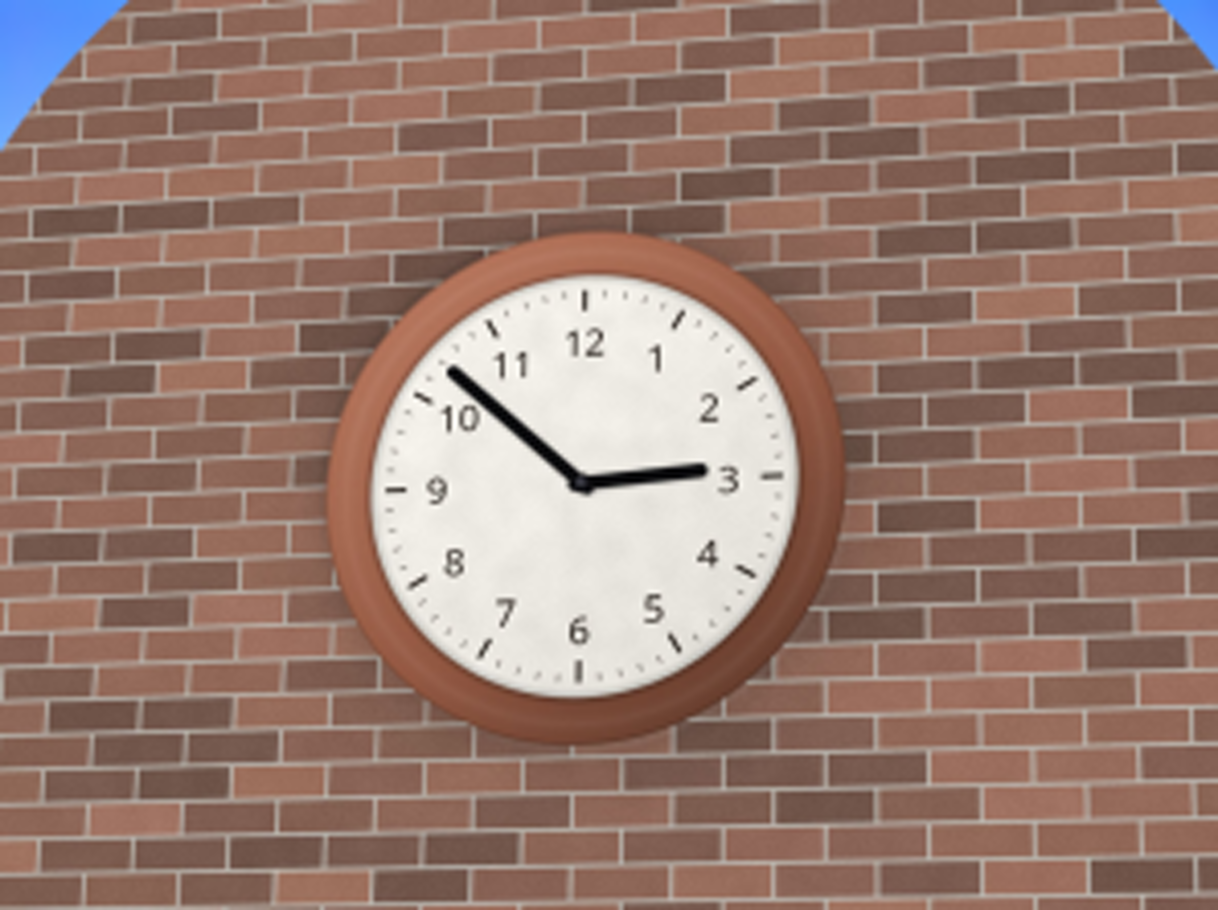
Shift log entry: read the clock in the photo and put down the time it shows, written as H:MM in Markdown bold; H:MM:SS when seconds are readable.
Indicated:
**2:52**
